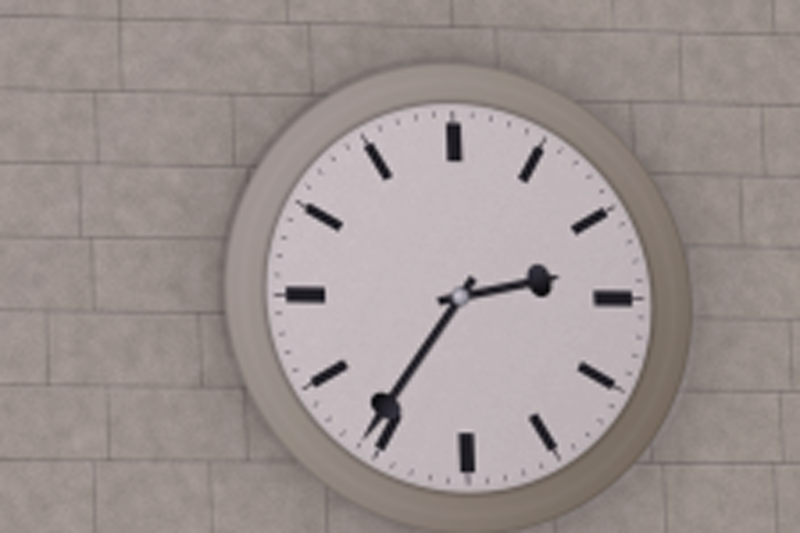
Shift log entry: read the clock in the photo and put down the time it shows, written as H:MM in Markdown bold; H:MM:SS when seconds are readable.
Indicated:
**2:36**
